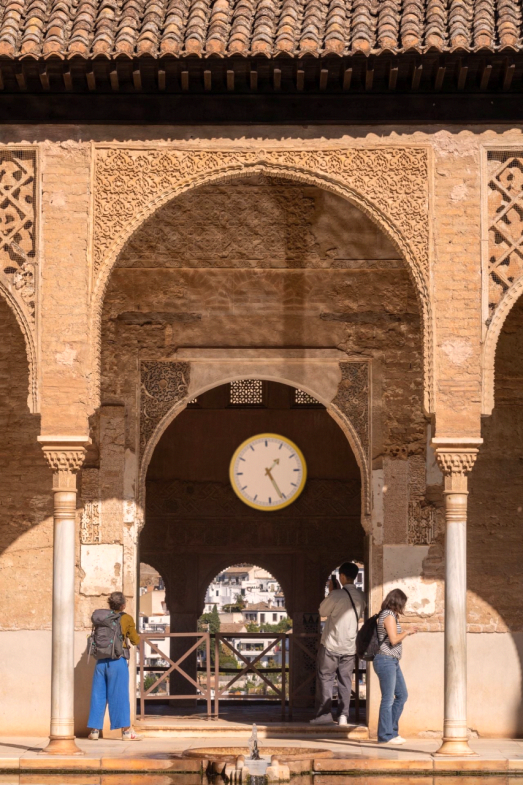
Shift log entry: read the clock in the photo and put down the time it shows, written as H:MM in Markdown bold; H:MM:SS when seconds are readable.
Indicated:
**1:26**
